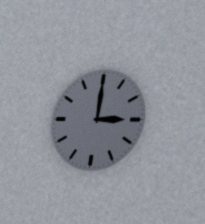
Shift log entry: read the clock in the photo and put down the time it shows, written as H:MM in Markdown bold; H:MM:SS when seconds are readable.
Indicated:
**3:00**
